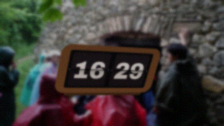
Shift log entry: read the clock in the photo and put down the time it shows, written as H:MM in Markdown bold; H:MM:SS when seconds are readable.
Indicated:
**16:29**
